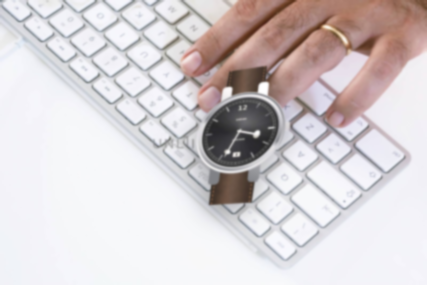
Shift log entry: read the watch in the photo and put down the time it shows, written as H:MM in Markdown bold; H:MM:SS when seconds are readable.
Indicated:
**3:34**
